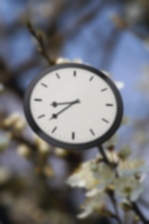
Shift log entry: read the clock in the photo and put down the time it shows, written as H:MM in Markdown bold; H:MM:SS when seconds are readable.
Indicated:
**8:38**
